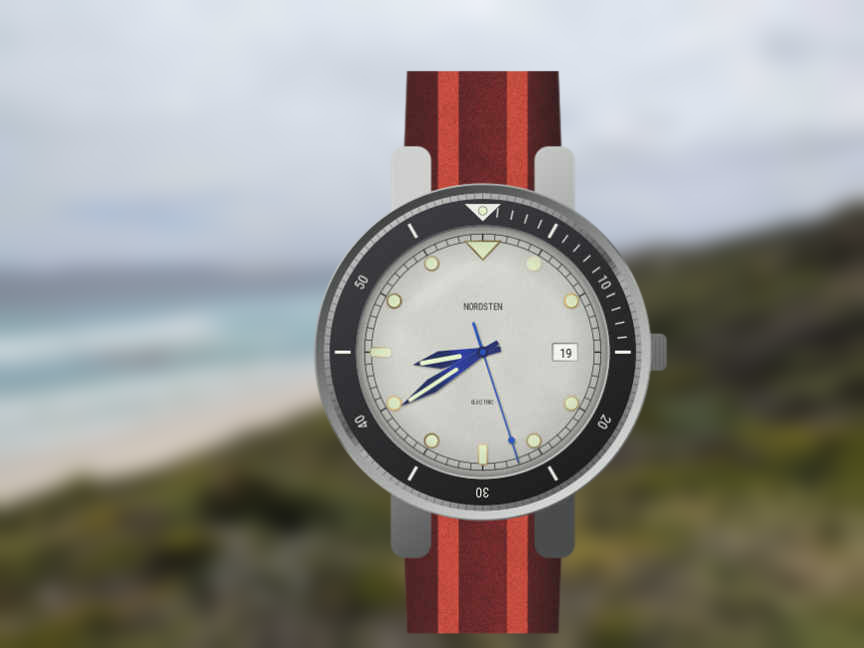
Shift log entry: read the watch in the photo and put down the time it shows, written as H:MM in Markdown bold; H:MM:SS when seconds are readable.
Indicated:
**8:39:27**
